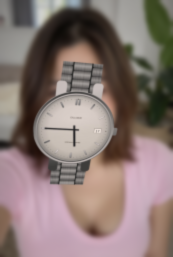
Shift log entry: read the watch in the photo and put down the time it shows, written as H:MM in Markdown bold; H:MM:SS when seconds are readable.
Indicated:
**5:45**
